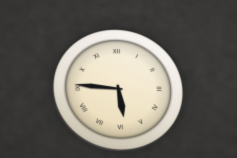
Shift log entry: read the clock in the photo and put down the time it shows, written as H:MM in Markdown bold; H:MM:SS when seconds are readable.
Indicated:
**5:46**
